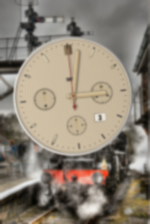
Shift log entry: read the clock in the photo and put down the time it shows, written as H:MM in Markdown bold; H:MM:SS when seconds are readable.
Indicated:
**3:02**
